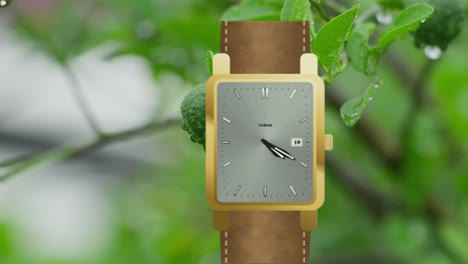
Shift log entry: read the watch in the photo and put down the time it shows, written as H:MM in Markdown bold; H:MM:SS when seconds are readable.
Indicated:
**4:20**
